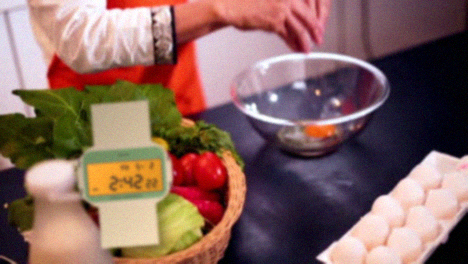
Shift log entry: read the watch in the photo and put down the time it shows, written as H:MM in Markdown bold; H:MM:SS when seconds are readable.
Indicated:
**2:42**
